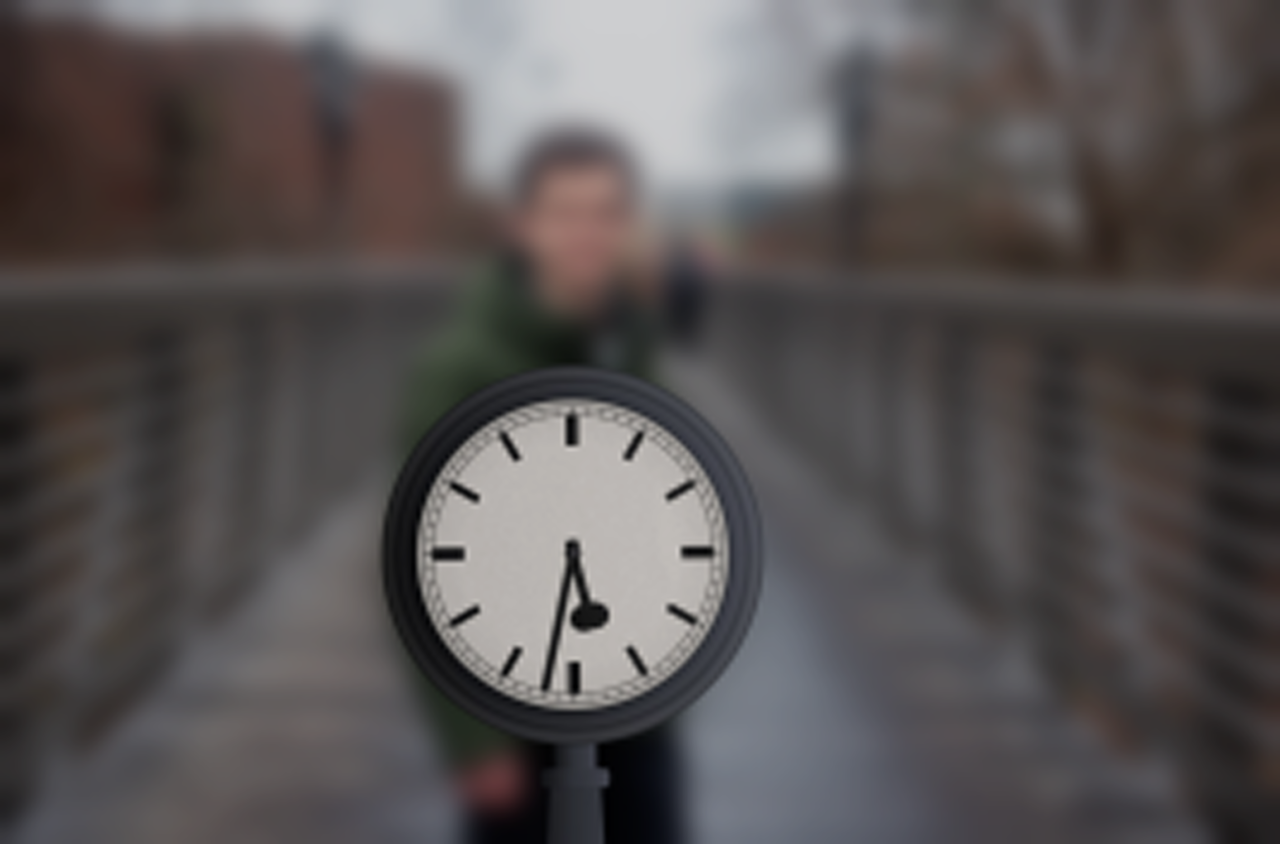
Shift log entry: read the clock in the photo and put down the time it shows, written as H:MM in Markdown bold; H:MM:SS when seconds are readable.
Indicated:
**5:32**
